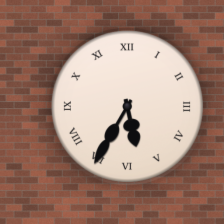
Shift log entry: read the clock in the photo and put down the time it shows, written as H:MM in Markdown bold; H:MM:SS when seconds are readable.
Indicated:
**5:35**
